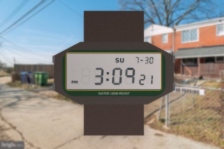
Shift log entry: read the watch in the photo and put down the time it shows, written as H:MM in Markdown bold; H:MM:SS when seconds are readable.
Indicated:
**3:09:21**
